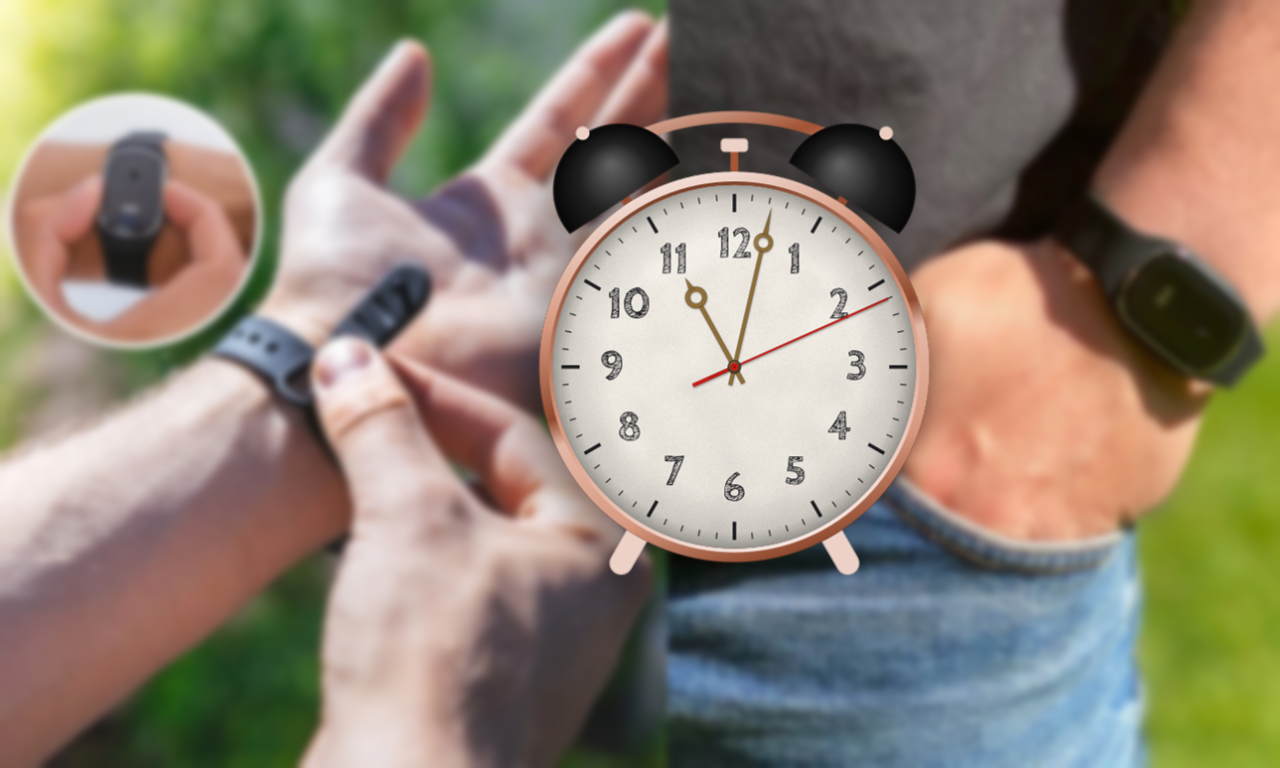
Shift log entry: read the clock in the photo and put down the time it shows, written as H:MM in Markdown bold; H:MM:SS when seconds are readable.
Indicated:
**11:02:11**
